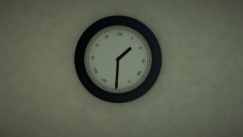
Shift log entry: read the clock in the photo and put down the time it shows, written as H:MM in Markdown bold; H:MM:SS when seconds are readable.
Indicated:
**1:30**
